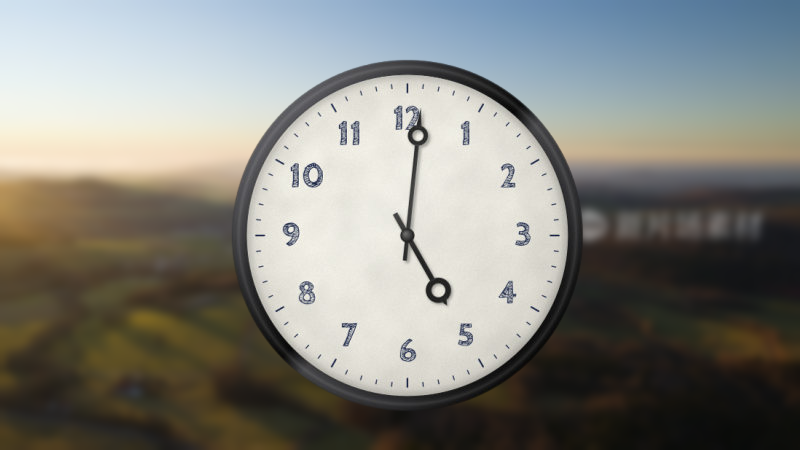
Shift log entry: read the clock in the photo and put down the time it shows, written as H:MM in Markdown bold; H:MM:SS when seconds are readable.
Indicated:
**5:01**
